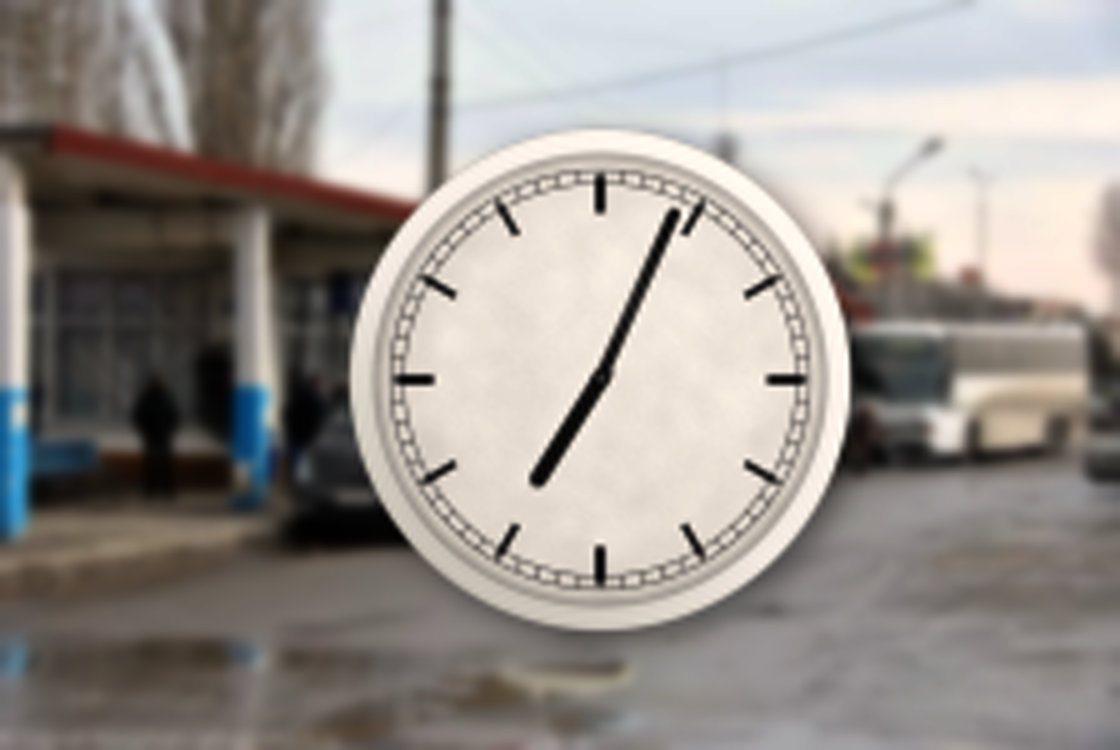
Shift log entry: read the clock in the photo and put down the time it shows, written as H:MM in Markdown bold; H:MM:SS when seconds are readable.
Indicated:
**7:04**
